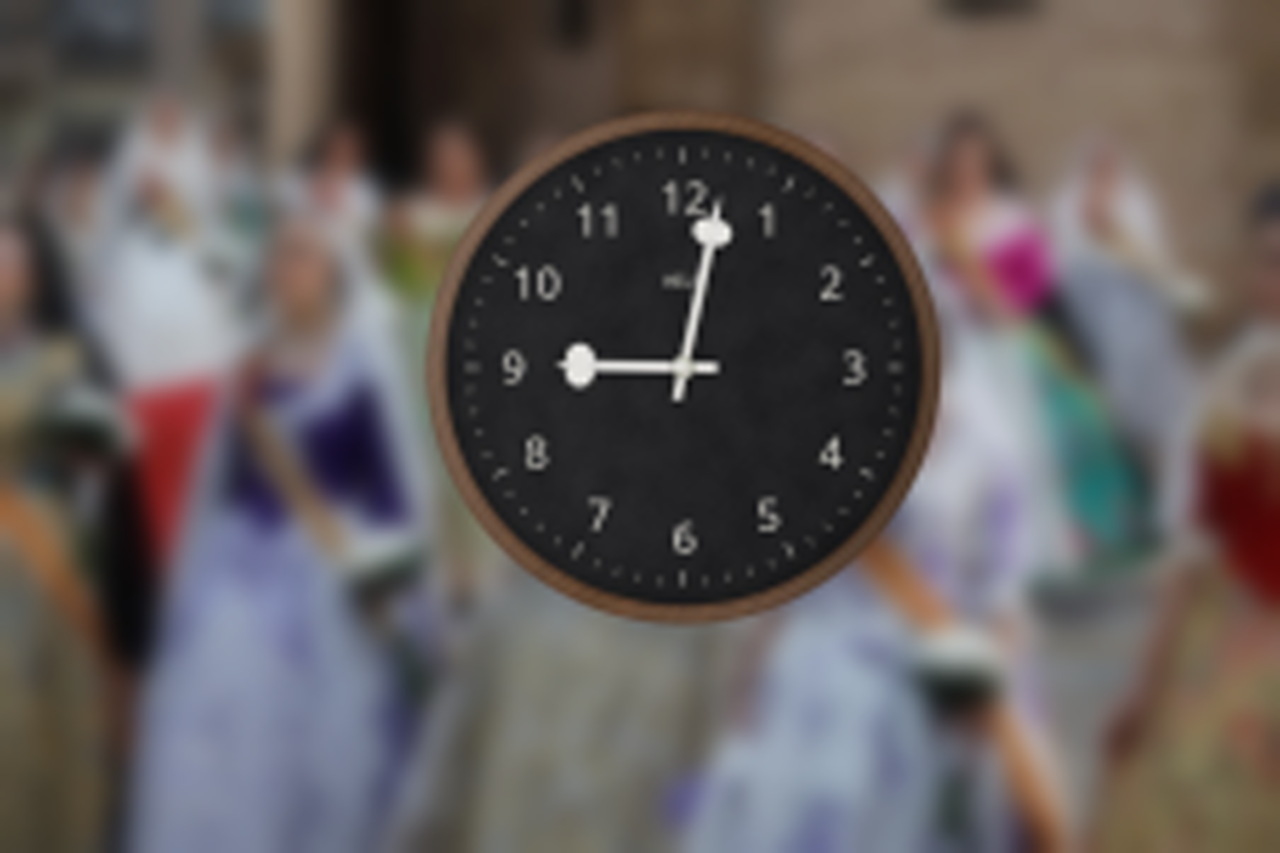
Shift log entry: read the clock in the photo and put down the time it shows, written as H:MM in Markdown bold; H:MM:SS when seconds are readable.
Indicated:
**9:02**
